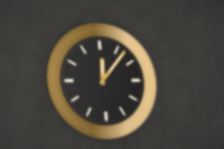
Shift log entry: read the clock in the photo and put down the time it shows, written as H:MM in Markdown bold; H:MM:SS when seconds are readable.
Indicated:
**12:07**
